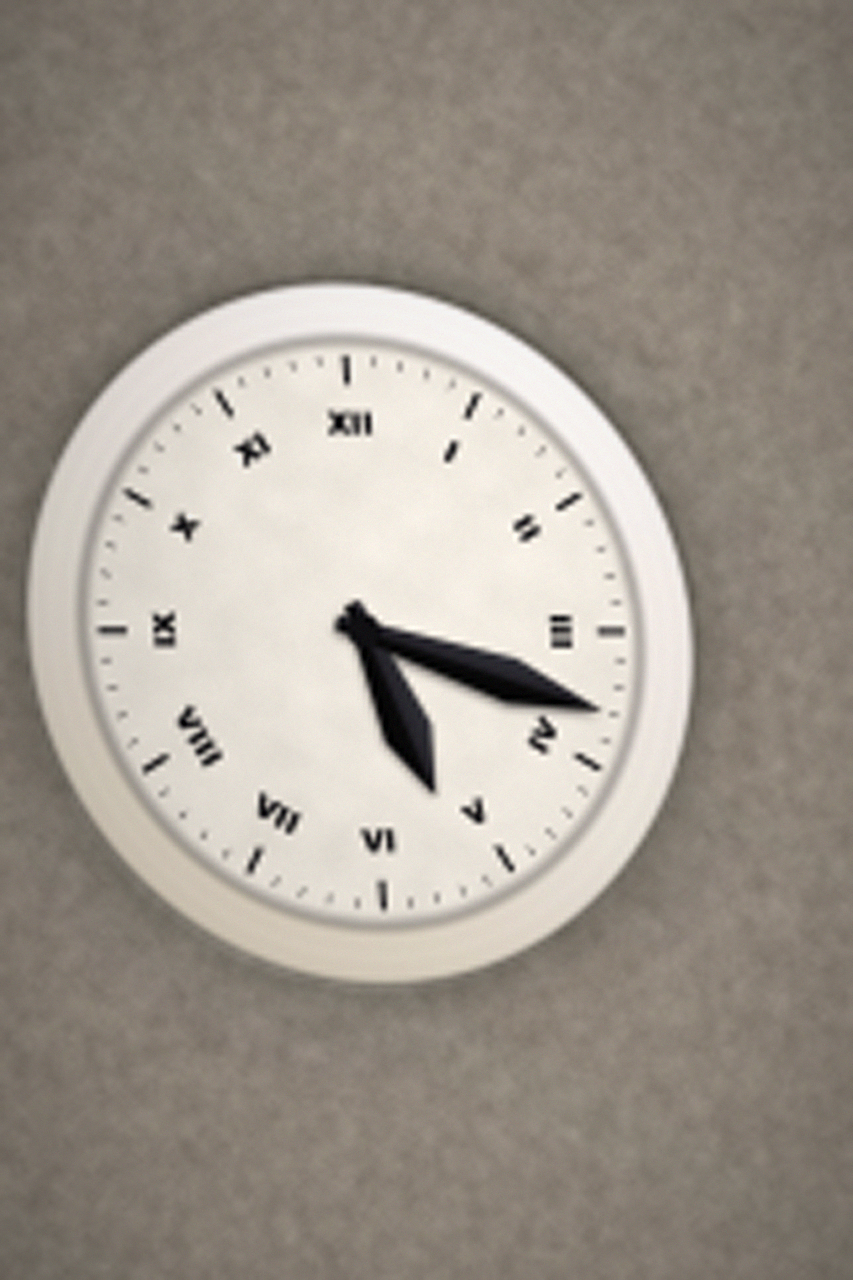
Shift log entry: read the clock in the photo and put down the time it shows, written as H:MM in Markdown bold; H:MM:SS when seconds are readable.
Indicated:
**5:18**
